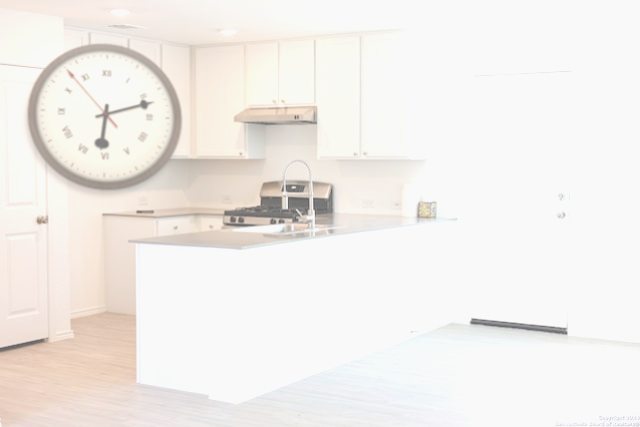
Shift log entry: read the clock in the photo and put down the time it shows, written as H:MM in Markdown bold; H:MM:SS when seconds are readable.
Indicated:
**6:11:53**
